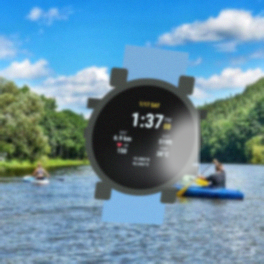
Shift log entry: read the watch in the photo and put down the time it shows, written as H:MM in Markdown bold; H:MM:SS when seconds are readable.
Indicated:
**1:37**
